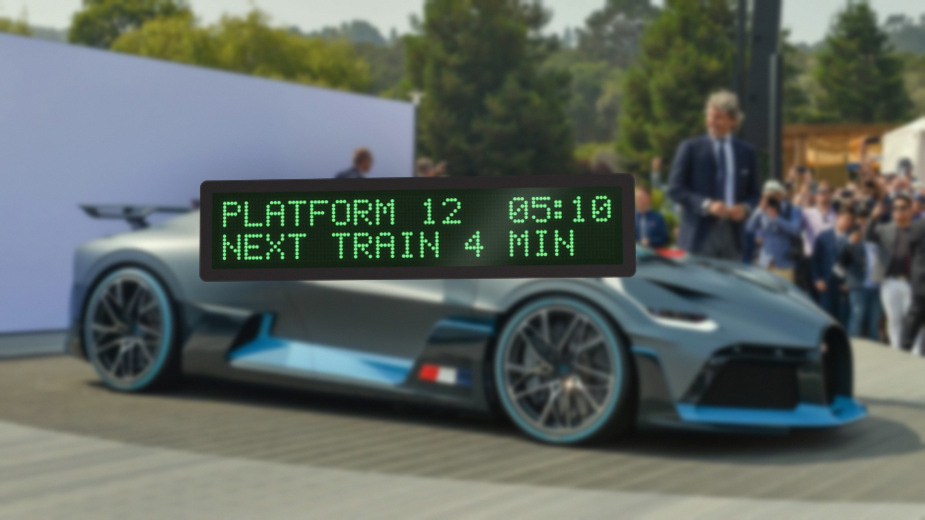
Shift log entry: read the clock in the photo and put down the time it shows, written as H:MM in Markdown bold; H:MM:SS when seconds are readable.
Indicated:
**5:10**
